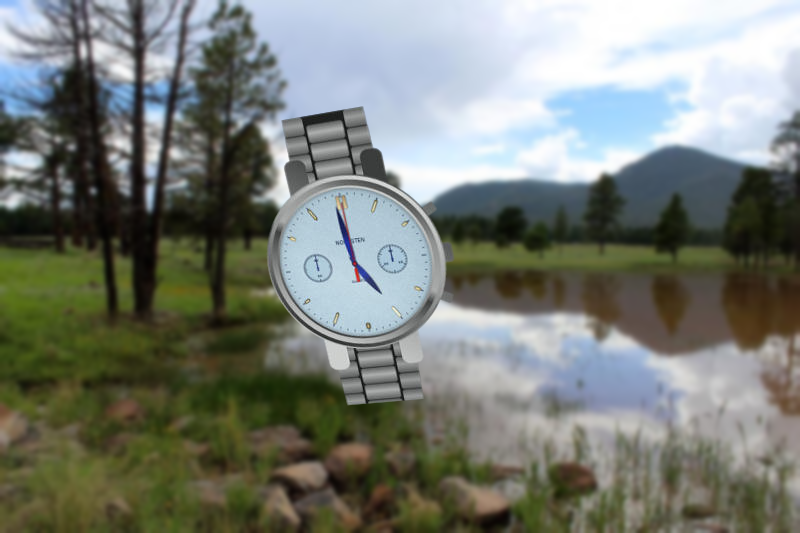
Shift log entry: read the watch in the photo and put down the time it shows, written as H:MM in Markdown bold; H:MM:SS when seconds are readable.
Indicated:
**4:59**
